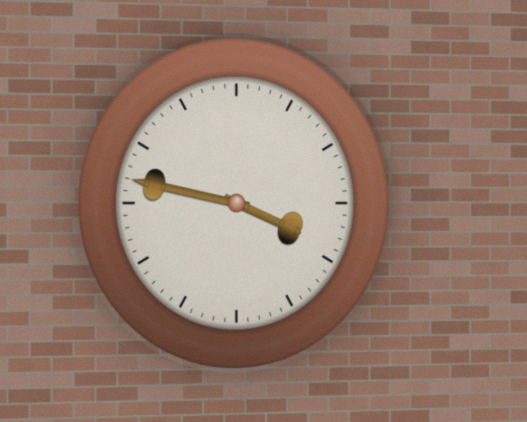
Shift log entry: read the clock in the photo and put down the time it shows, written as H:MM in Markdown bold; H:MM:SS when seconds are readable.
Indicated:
**3:47**
